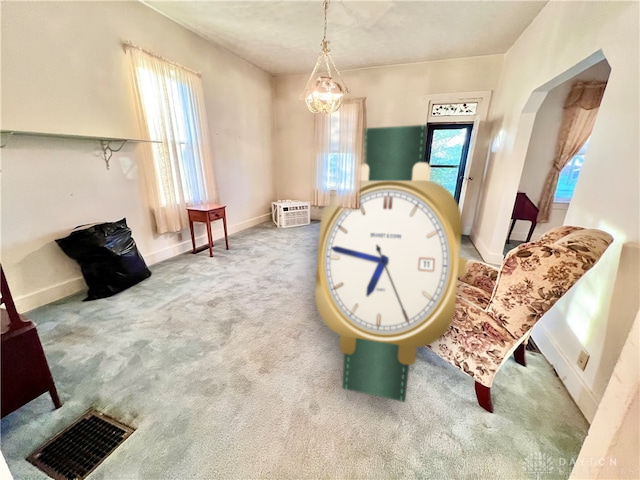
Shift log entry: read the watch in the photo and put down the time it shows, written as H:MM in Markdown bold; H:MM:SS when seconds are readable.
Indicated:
**6:46:25**
